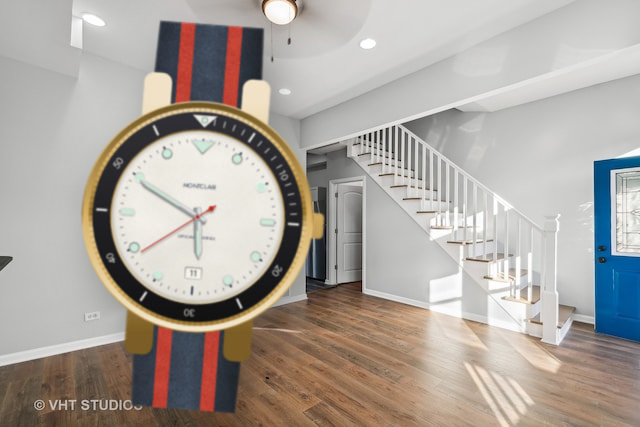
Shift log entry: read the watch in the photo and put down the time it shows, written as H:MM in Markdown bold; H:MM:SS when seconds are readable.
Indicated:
**5:49:39**
